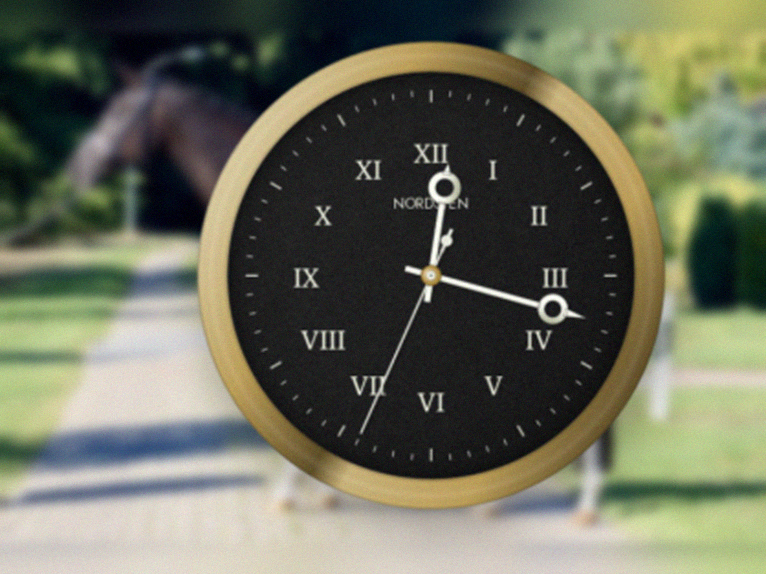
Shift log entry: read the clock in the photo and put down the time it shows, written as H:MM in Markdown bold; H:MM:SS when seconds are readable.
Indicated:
**12:17:34**
